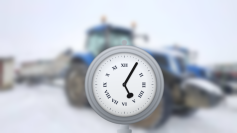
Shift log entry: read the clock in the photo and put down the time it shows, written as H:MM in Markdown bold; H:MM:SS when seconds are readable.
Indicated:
**5:05**
